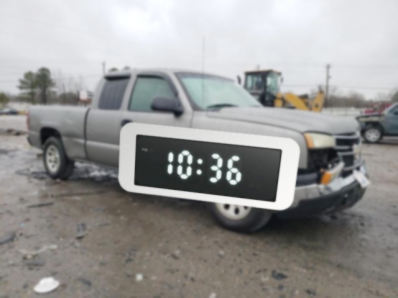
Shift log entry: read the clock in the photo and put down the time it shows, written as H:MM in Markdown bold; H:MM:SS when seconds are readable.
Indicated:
**10:36**
